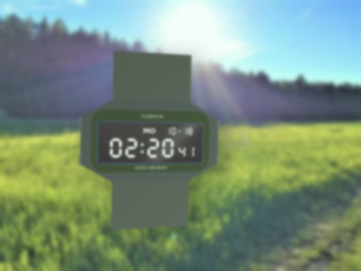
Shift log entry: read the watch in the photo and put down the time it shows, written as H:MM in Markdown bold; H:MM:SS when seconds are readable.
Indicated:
**2:20:41**
